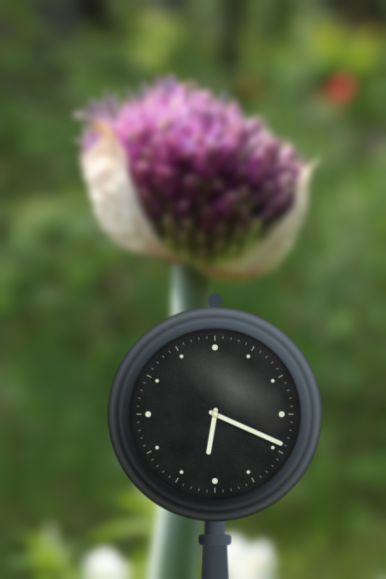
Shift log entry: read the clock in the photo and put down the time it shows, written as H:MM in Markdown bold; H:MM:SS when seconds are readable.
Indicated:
**6:19**
